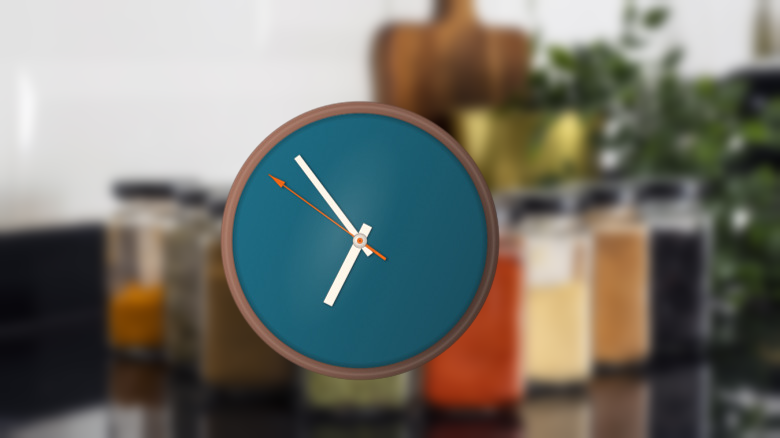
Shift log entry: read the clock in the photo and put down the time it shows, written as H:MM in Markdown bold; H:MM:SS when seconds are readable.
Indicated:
**6:53:51**
